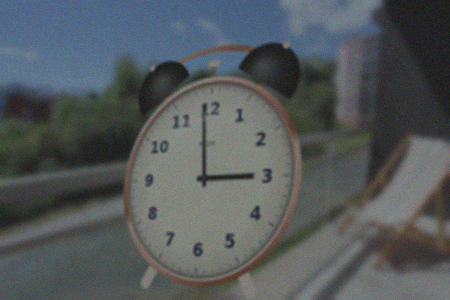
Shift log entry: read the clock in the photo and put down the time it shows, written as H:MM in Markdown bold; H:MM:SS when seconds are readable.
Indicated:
**2:59**
